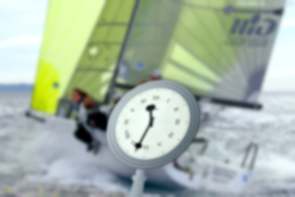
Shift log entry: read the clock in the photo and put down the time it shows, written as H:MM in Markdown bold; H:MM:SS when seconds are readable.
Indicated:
**11:33**
